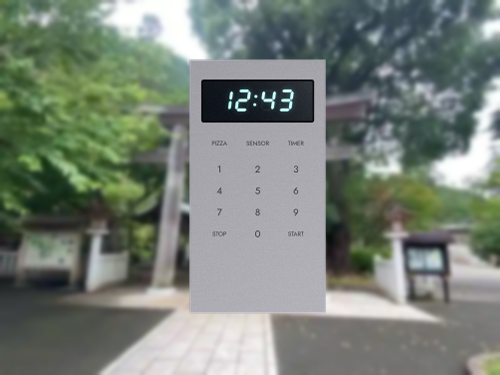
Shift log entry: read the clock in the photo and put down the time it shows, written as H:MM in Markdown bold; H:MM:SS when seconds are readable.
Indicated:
**12:43**
